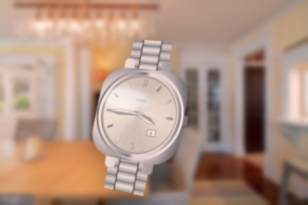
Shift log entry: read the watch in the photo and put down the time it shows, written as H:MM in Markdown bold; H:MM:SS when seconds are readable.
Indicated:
**3:45**
